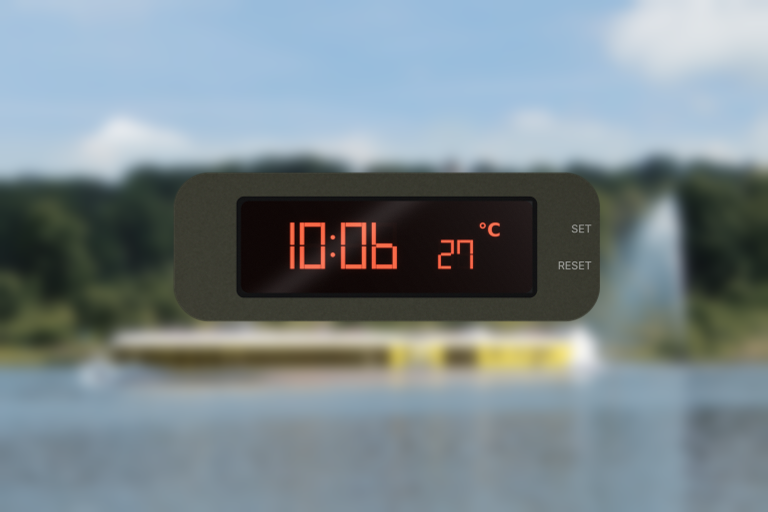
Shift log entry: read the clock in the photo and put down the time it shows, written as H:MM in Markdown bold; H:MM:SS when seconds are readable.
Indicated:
**10:06**
